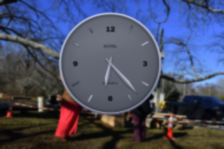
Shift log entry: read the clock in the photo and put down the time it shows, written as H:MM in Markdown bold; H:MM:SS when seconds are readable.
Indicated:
**6:23**
